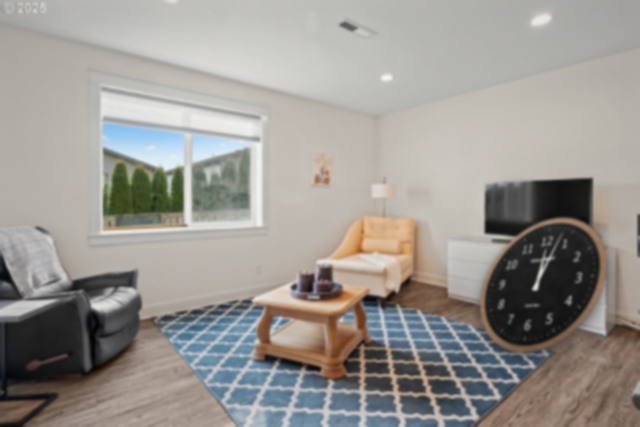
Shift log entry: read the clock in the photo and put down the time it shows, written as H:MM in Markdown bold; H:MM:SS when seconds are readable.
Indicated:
**12:03**
